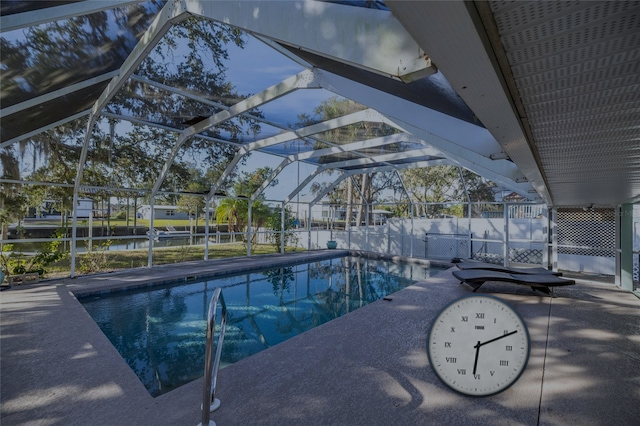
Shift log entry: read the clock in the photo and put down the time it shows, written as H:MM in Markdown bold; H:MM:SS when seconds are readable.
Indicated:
**6:11**
